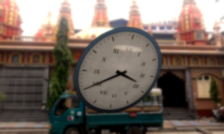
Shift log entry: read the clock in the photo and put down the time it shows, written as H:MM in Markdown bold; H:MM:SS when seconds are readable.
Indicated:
**3:40**
